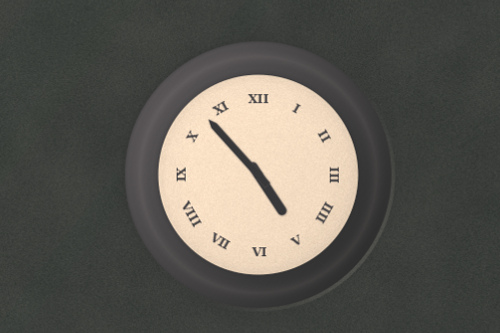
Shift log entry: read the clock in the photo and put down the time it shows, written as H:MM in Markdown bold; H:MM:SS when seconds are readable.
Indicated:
**4:53**
